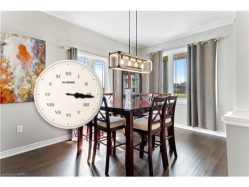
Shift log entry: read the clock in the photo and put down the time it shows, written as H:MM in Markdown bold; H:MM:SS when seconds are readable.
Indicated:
**3:16**
